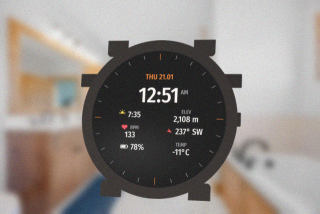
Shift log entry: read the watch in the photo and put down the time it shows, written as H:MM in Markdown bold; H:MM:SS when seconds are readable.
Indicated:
**12:51**
